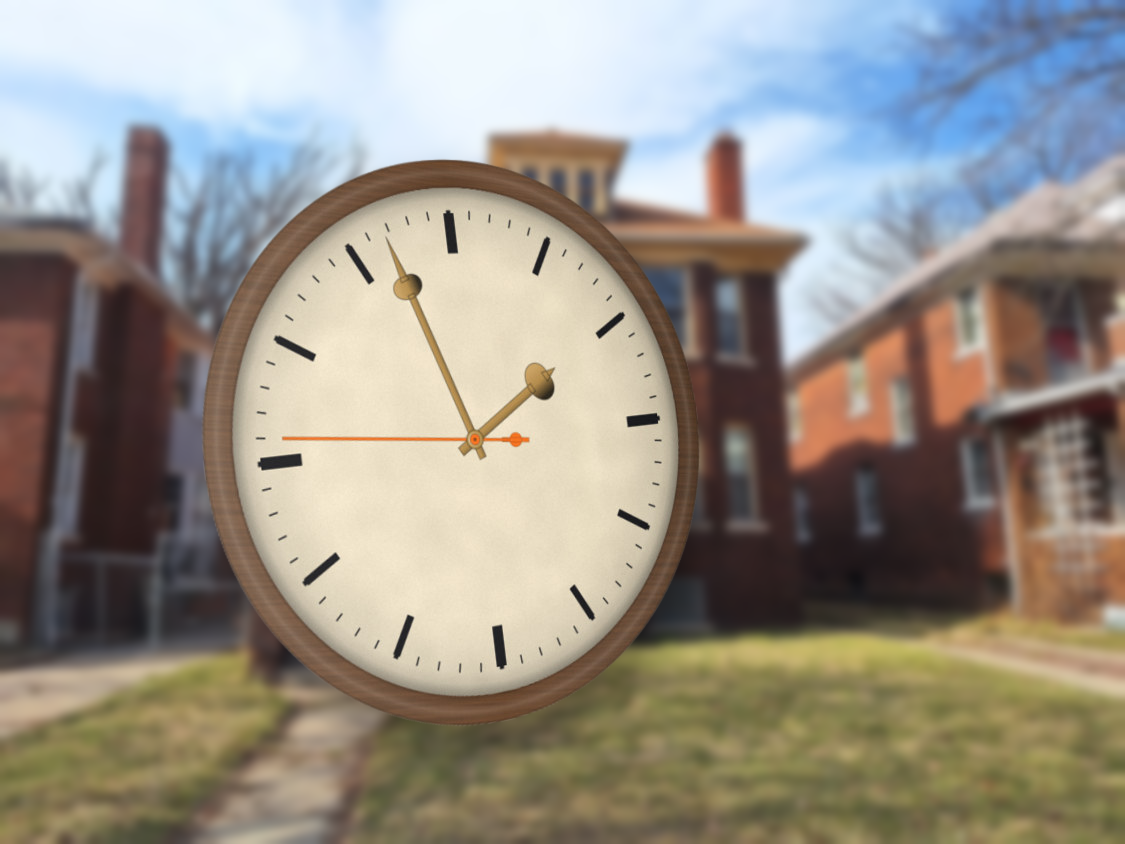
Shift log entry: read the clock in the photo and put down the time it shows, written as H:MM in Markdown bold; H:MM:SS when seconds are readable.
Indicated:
**1:56:46**
